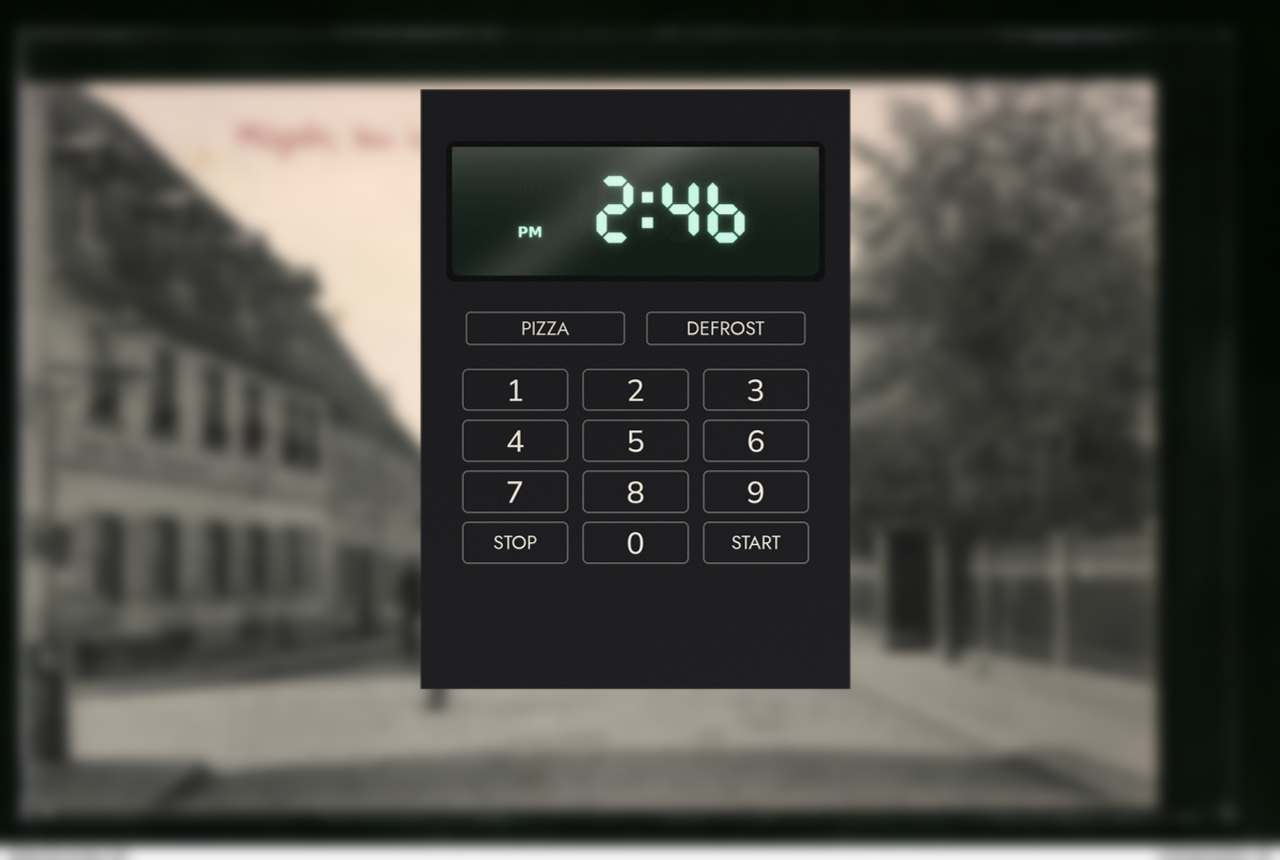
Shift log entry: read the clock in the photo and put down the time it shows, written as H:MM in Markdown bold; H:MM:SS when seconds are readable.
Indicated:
**2:46**
